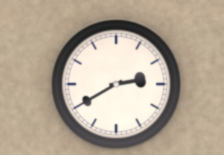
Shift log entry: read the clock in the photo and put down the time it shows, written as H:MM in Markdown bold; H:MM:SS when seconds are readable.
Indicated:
**2:40**
